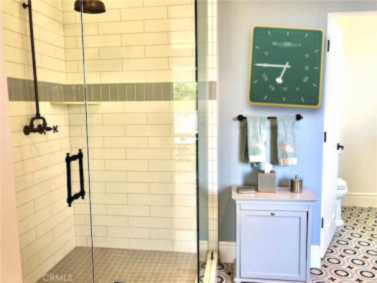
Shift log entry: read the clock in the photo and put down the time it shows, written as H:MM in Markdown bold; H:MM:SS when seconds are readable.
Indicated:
**6:45**
